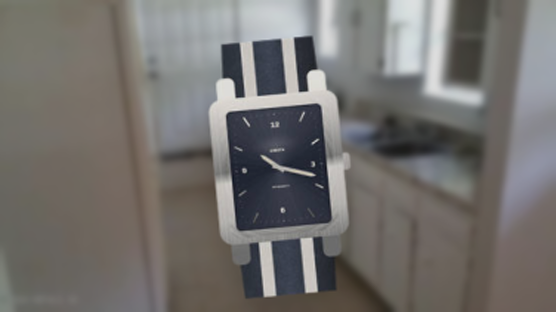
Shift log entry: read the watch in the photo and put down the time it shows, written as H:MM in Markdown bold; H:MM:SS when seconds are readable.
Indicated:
**10:18**
